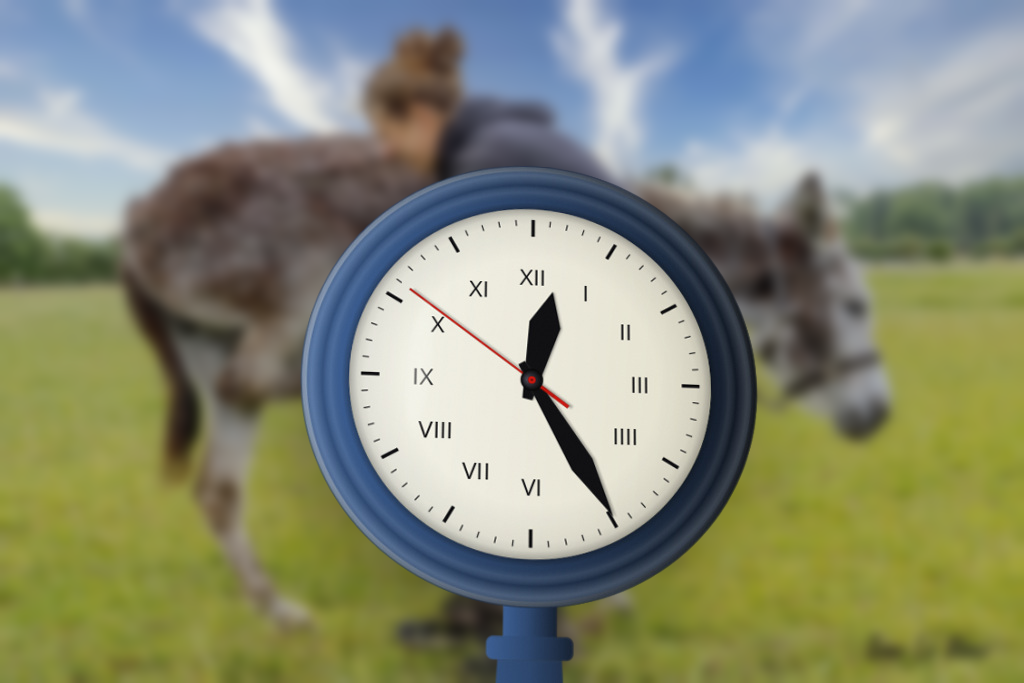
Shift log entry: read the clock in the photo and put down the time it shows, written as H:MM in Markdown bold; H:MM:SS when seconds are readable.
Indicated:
**12:24:51**
